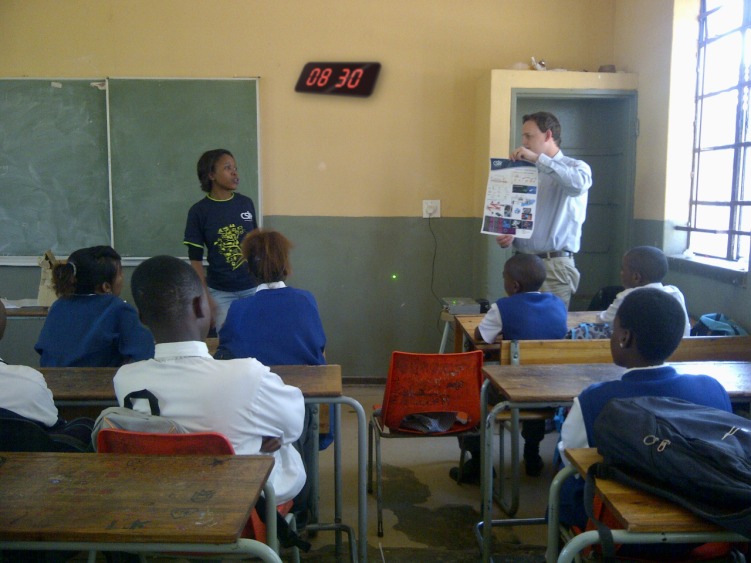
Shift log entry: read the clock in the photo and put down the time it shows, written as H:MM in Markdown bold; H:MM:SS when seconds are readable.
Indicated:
**8:30**
